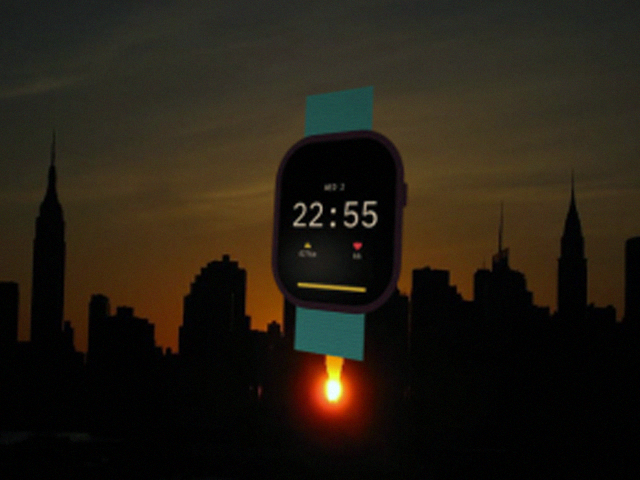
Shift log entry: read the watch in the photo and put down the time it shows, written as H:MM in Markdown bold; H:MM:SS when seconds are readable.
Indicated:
**22:55**
